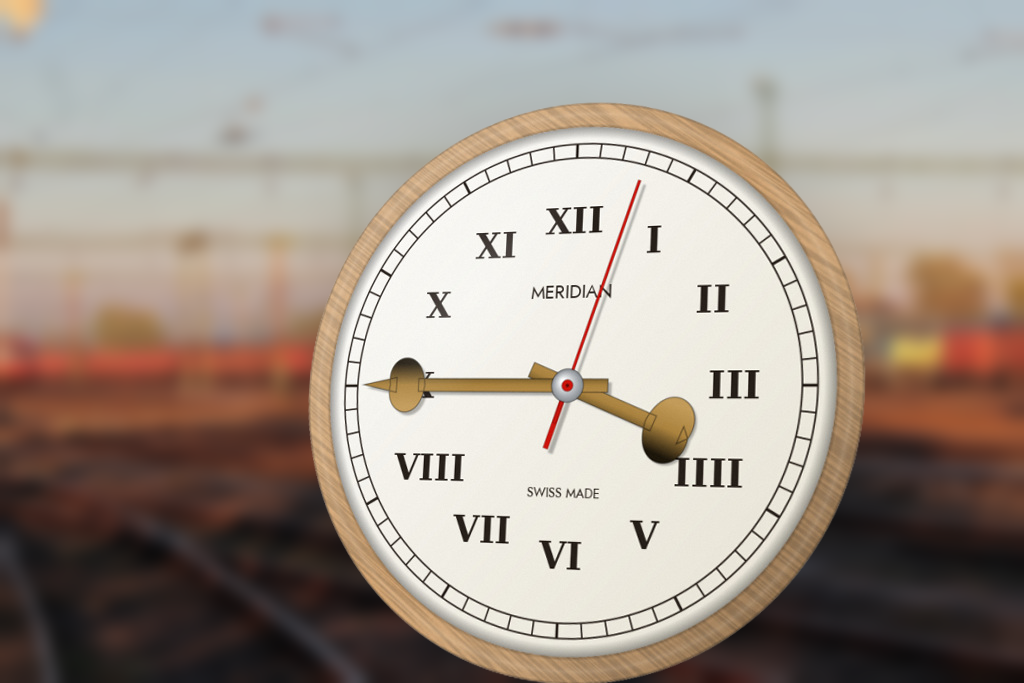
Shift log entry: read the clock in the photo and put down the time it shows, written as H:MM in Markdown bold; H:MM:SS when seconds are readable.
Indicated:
**3:45:03**
